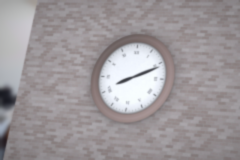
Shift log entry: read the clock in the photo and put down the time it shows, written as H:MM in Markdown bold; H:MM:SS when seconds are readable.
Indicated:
**8:11**
